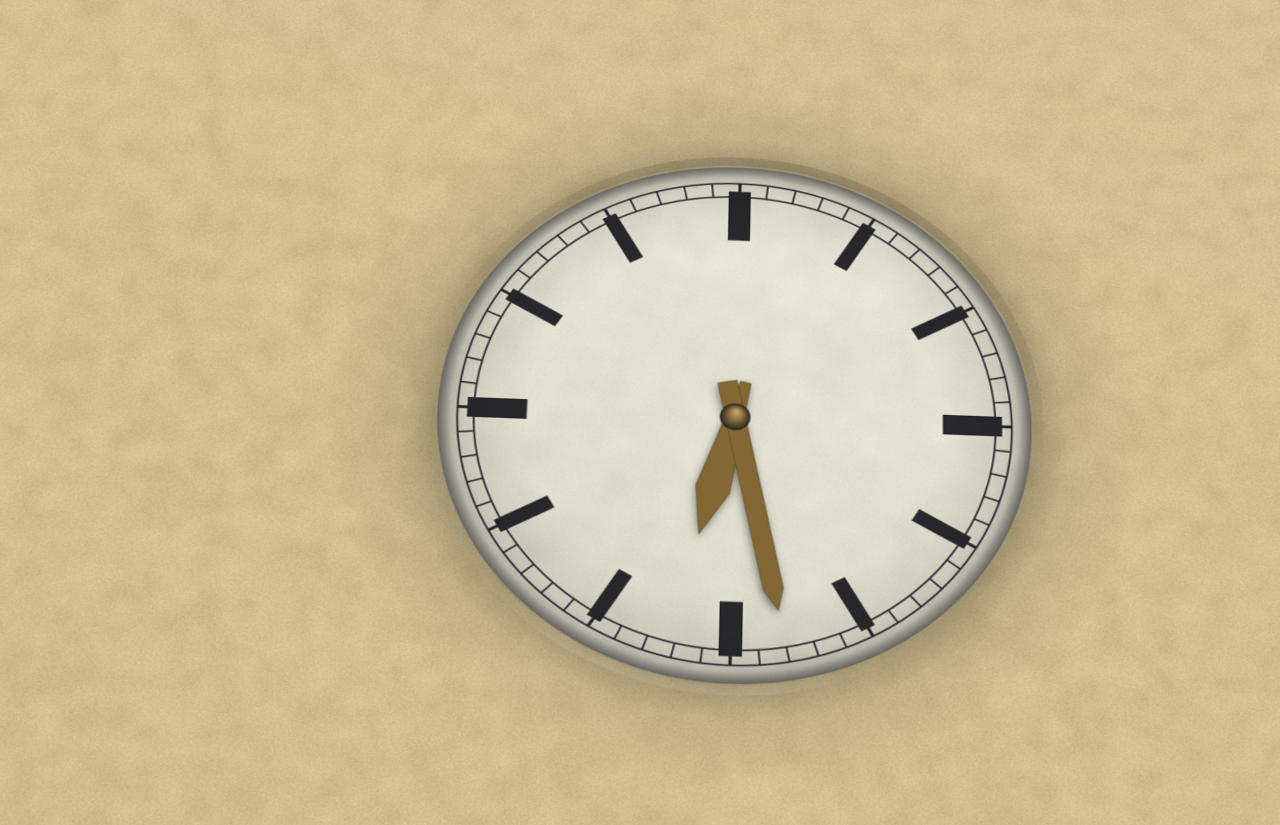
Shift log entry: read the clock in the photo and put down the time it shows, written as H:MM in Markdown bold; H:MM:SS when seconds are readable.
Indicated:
**6:28**
